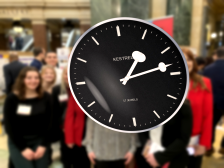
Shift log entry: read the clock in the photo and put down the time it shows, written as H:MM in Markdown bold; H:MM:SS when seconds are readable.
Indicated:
**1:13**
